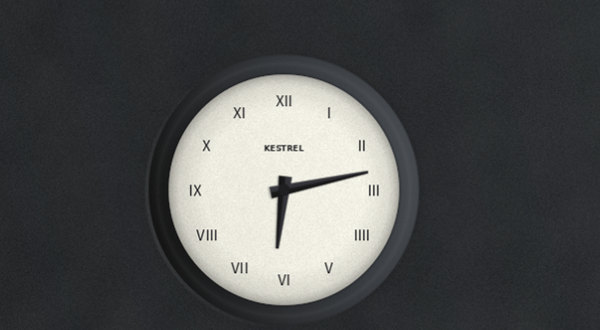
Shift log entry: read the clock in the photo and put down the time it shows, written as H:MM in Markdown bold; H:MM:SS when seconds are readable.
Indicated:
**6:13**
